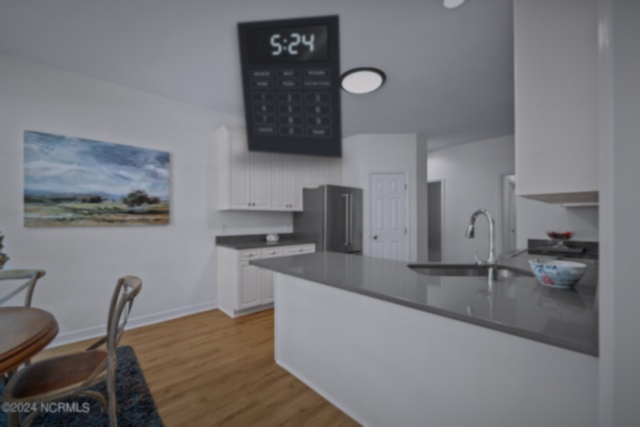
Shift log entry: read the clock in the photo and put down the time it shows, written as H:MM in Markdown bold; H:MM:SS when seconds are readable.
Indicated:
**5:24**
